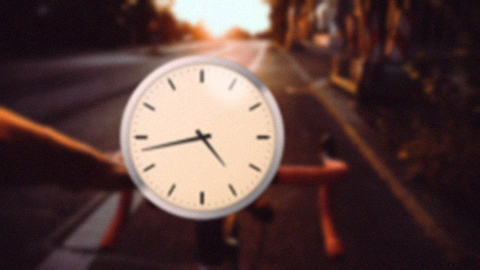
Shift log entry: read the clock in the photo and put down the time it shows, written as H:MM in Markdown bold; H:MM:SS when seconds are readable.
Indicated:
**4:43**
